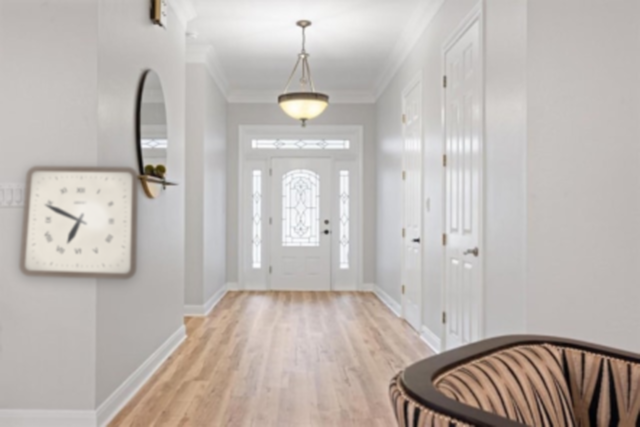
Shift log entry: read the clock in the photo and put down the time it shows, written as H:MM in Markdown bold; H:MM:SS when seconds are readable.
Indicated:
**6:49**
